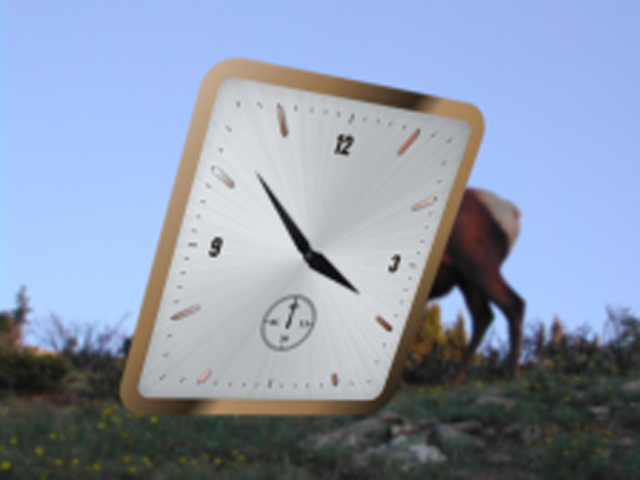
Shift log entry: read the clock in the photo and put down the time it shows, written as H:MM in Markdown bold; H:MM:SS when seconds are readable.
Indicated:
**3:52**
